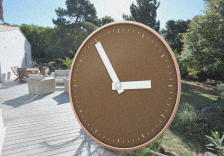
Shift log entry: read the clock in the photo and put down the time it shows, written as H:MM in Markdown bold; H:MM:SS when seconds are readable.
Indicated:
**2:55**
